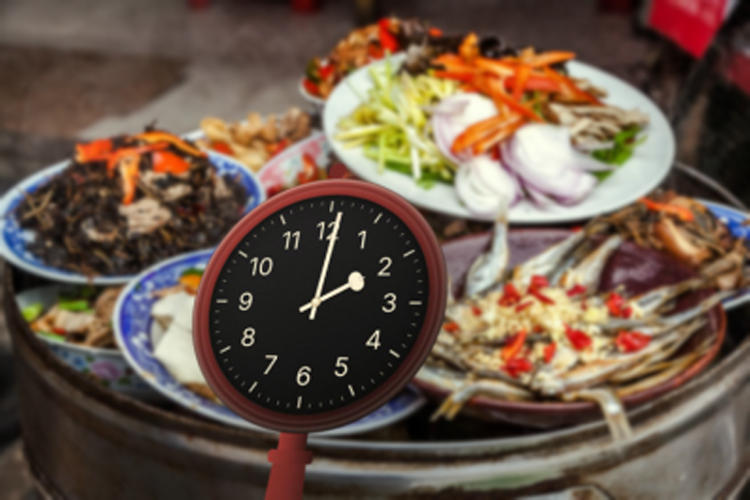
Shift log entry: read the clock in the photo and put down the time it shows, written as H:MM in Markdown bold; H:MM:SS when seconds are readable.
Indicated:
**2:01**
